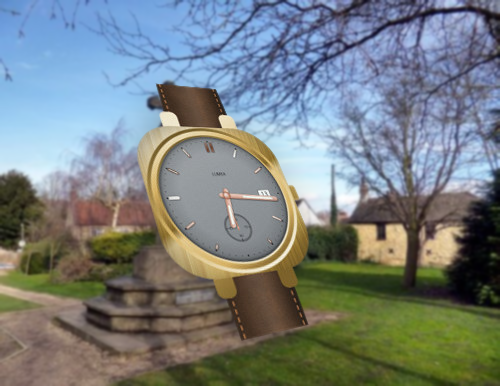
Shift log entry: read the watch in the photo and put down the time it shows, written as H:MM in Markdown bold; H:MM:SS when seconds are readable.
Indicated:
**6:16**
